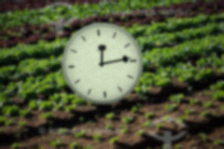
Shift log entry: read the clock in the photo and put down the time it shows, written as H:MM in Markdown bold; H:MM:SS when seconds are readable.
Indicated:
**12:14**
